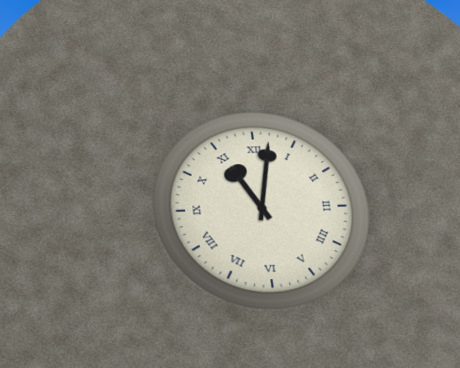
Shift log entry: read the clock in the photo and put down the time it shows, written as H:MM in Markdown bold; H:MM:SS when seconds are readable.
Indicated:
**11:02**
